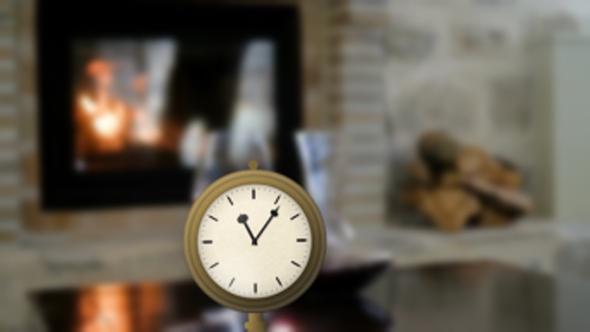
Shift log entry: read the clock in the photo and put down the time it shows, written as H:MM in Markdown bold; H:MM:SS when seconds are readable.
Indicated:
**11:06**
